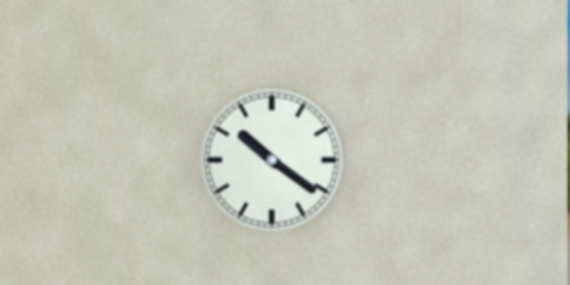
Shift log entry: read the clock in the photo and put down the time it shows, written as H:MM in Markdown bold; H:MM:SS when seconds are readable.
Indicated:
**10:21**
